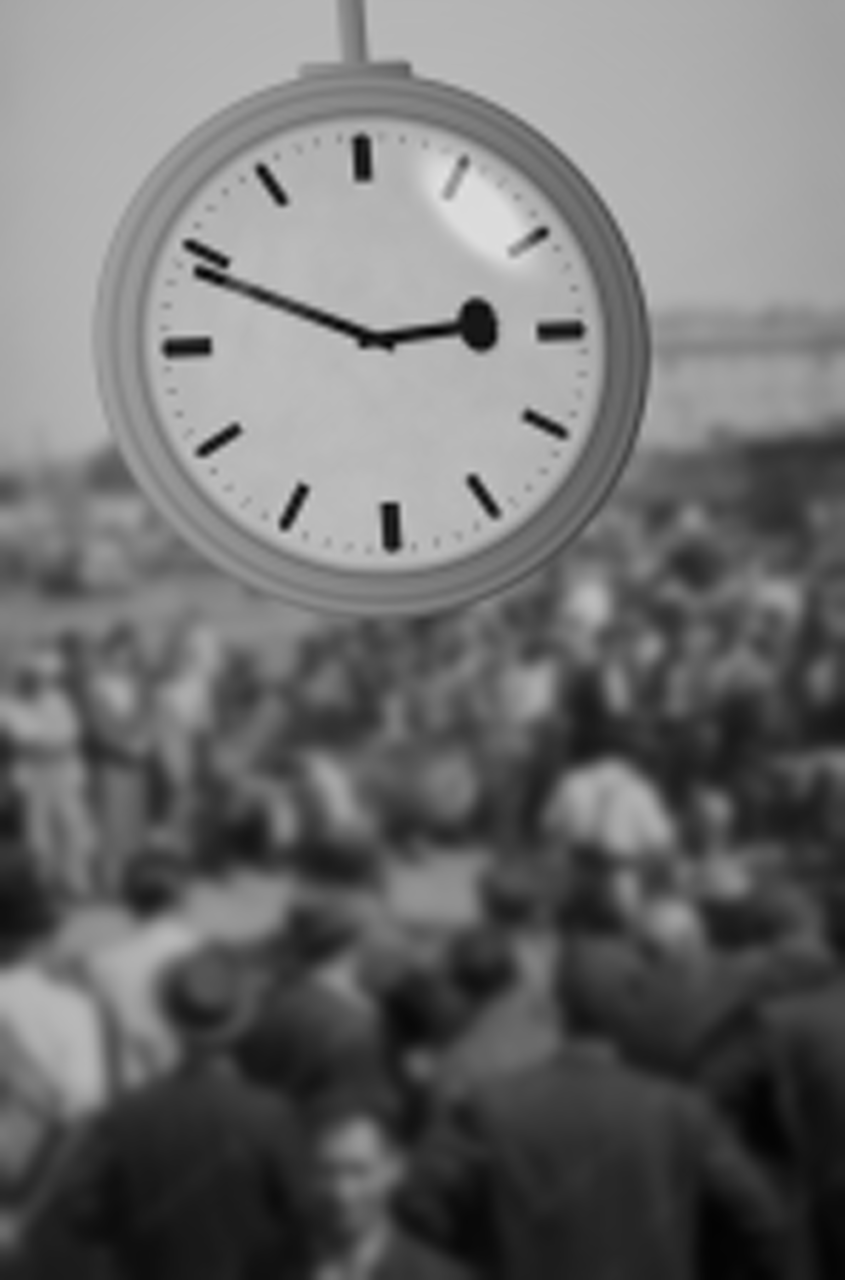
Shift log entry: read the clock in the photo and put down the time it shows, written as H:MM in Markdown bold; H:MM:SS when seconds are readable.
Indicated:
**2:49**
